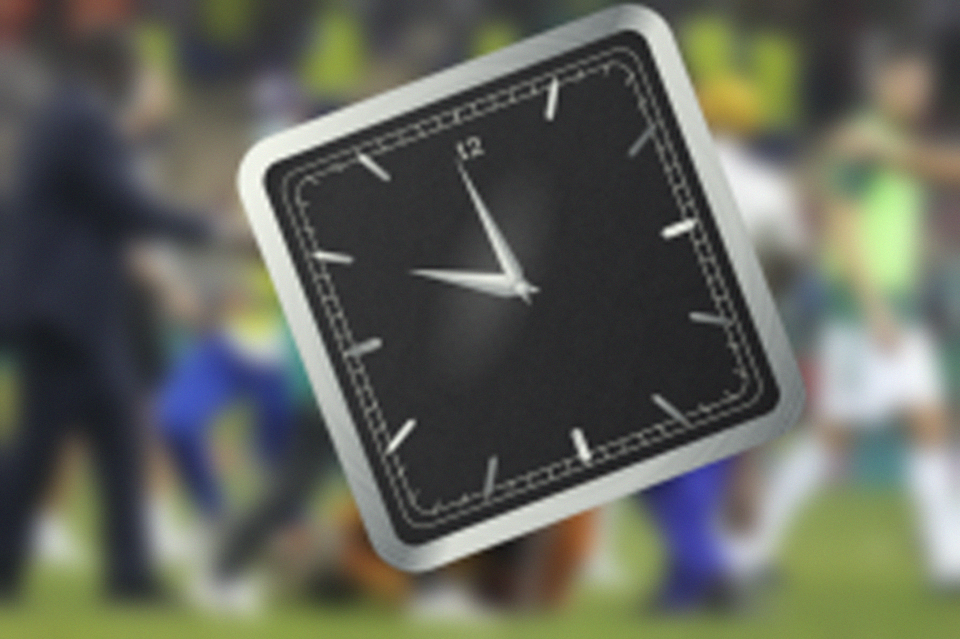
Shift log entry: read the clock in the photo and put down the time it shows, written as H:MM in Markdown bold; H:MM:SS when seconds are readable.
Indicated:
**9:59**
